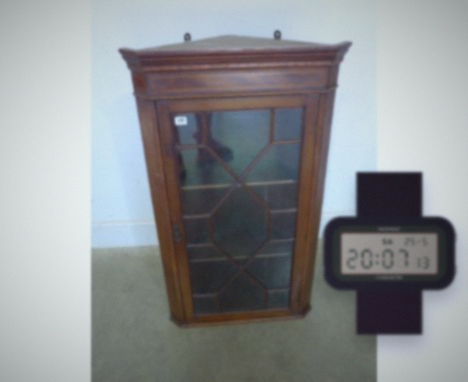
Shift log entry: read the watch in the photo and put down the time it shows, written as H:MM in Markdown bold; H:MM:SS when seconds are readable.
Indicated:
**20:07**
